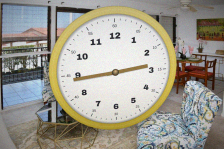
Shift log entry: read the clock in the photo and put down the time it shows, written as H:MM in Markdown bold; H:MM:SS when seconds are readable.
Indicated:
**2:44**
